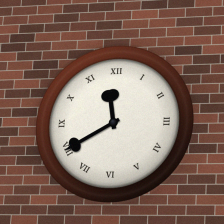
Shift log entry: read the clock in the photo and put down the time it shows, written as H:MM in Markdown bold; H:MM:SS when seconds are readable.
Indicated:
**11:40**
